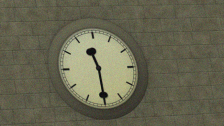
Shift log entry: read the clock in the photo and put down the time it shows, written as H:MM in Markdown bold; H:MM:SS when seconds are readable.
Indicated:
**11:30**
